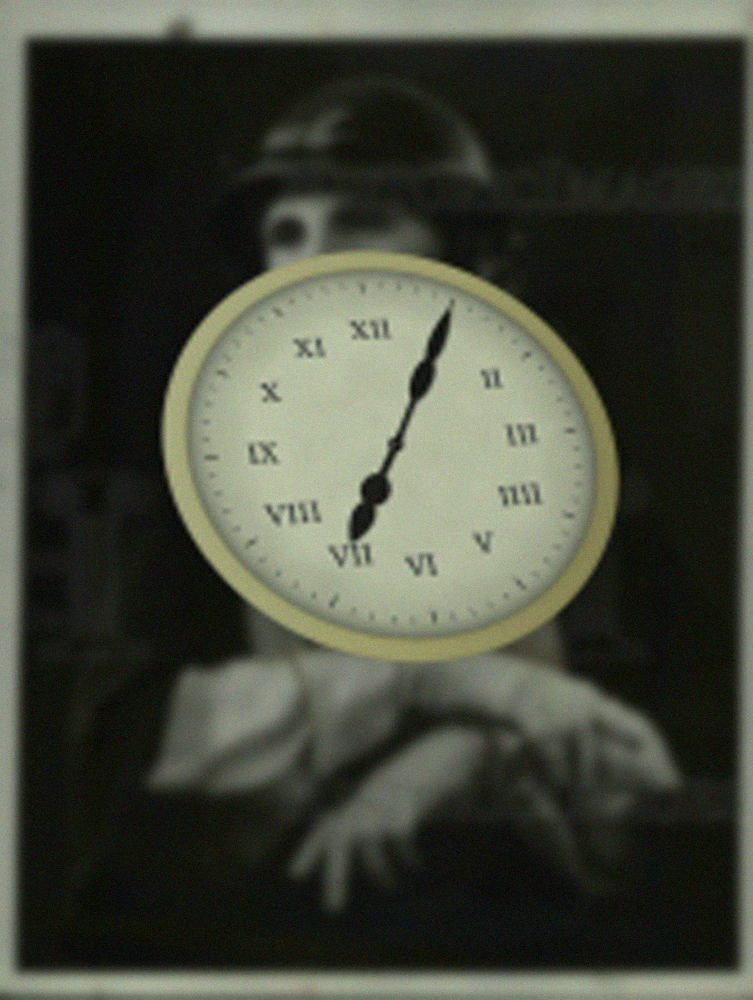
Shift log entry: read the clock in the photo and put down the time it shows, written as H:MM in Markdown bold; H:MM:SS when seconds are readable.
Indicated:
**7:05**
